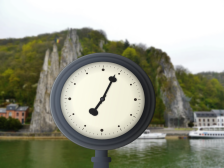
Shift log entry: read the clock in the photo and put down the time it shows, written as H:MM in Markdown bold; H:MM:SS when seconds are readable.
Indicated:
**7:04**
